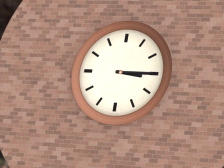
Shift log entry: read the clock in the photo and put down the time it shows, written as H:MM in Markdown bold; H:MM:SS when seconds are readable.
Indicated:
**3:15**
